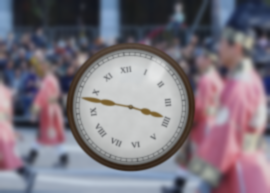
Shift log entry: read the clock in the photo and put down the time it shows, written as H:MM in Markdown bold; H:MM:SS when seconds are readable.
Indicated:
**3:48**
